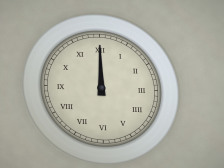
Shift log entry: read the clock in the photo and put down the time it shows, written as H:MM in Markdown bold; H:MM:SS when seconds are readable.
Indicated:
**12:00**
